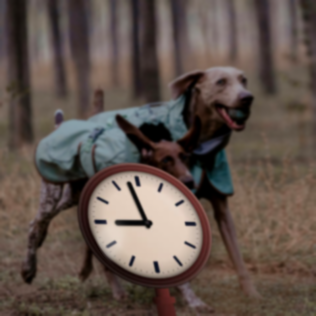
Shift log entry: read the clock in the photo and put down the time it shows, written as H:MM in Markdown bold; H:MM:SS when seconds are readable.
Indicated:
**8:58**
